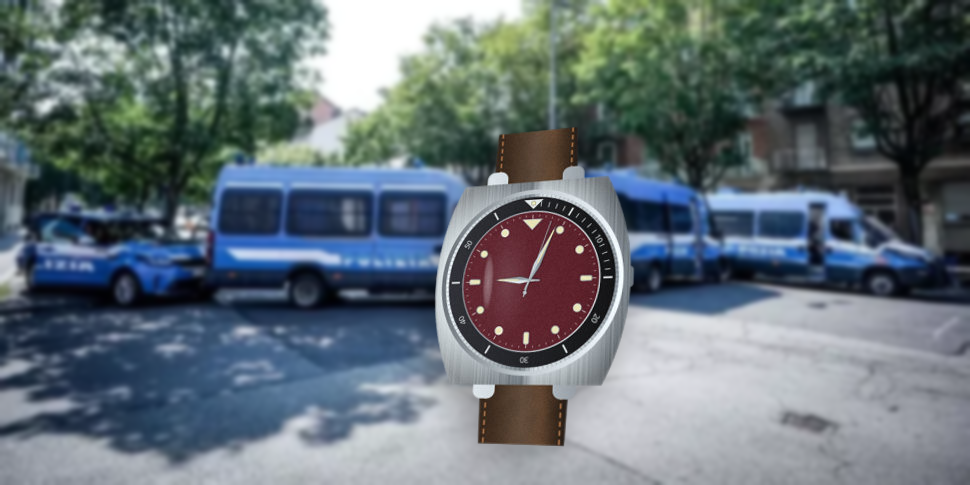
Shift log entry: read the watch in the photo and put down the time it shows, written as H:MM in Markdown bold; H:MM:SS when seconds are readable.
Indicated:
**9:04:03**
